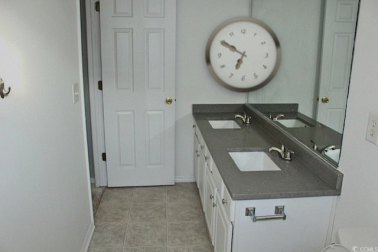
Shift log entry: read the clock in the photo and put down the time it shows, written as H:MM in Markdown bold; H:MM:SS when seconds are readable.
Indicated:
**6:50**
